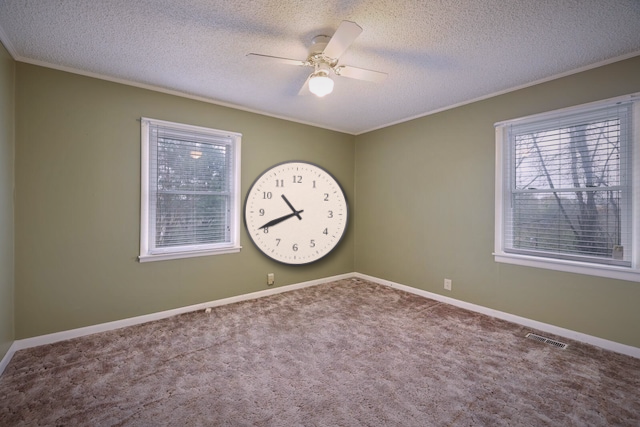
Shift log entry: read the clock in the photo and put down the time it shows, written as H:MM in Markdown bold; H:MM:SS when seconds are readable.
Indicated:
**10:41**
